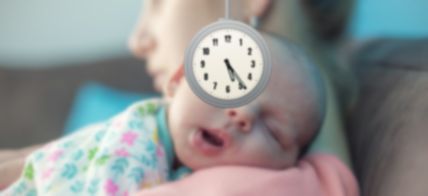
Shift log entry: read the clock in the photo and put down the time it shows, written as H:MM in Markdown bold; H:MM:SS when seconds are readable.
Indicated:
**5:24**
